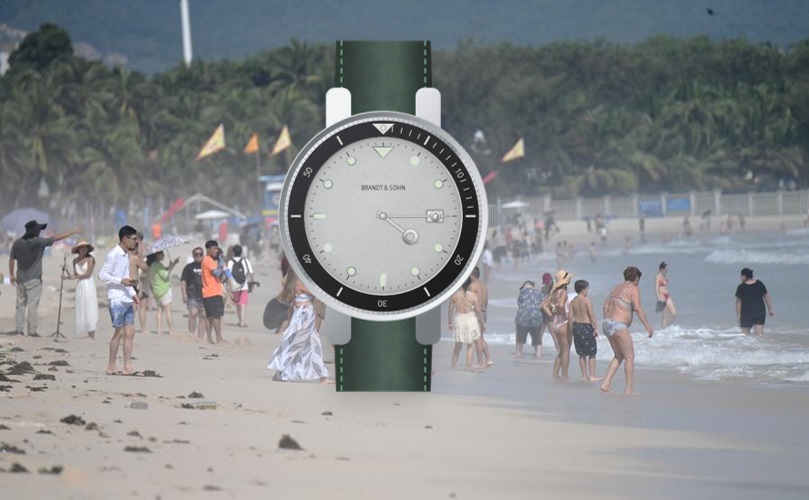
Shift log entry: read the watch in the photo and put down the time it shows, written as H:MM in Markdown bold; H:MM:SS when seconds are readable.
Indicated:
**4:15**
